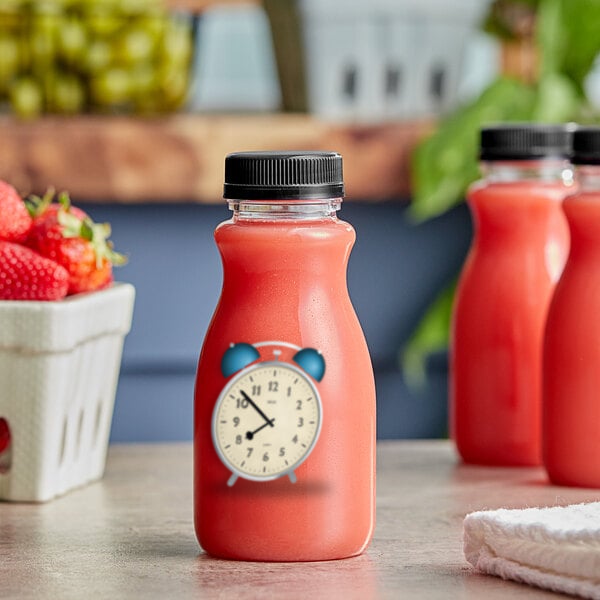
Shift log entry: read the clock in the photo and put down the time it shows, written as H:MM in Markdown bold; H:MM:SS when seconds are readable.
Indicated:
**7:52**
